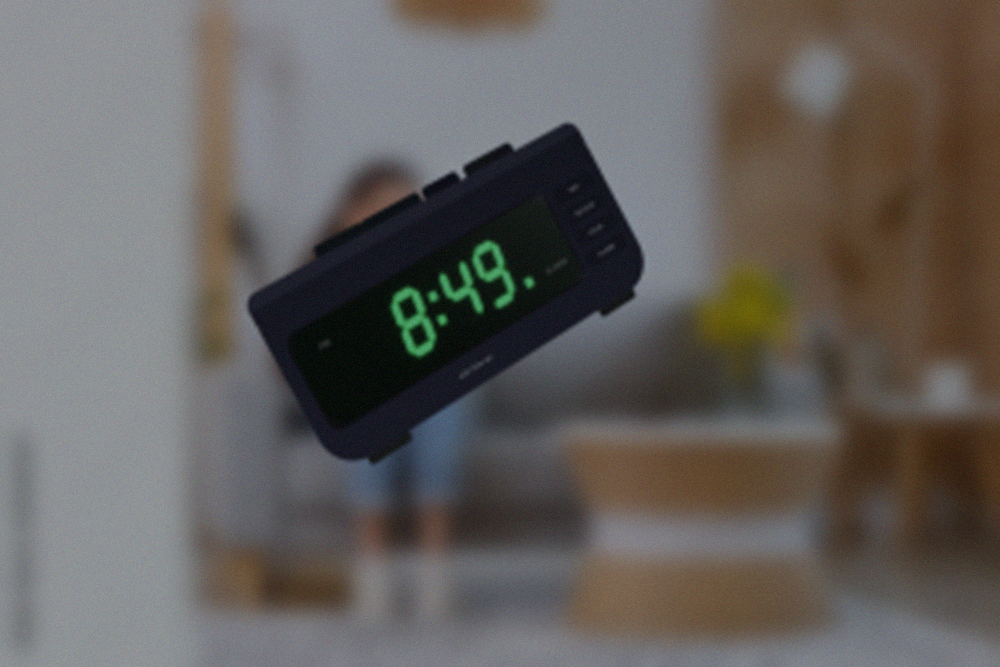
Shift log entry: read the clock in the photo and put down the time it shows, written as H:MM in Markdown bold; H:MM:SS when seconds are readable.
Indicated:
**8:49**
